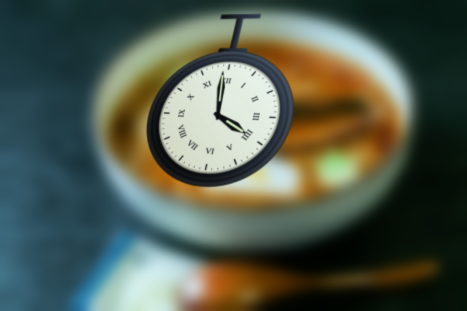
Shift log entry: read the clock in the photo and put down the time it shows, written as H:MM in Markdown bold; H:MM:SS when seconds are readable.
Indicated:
**3:59**
